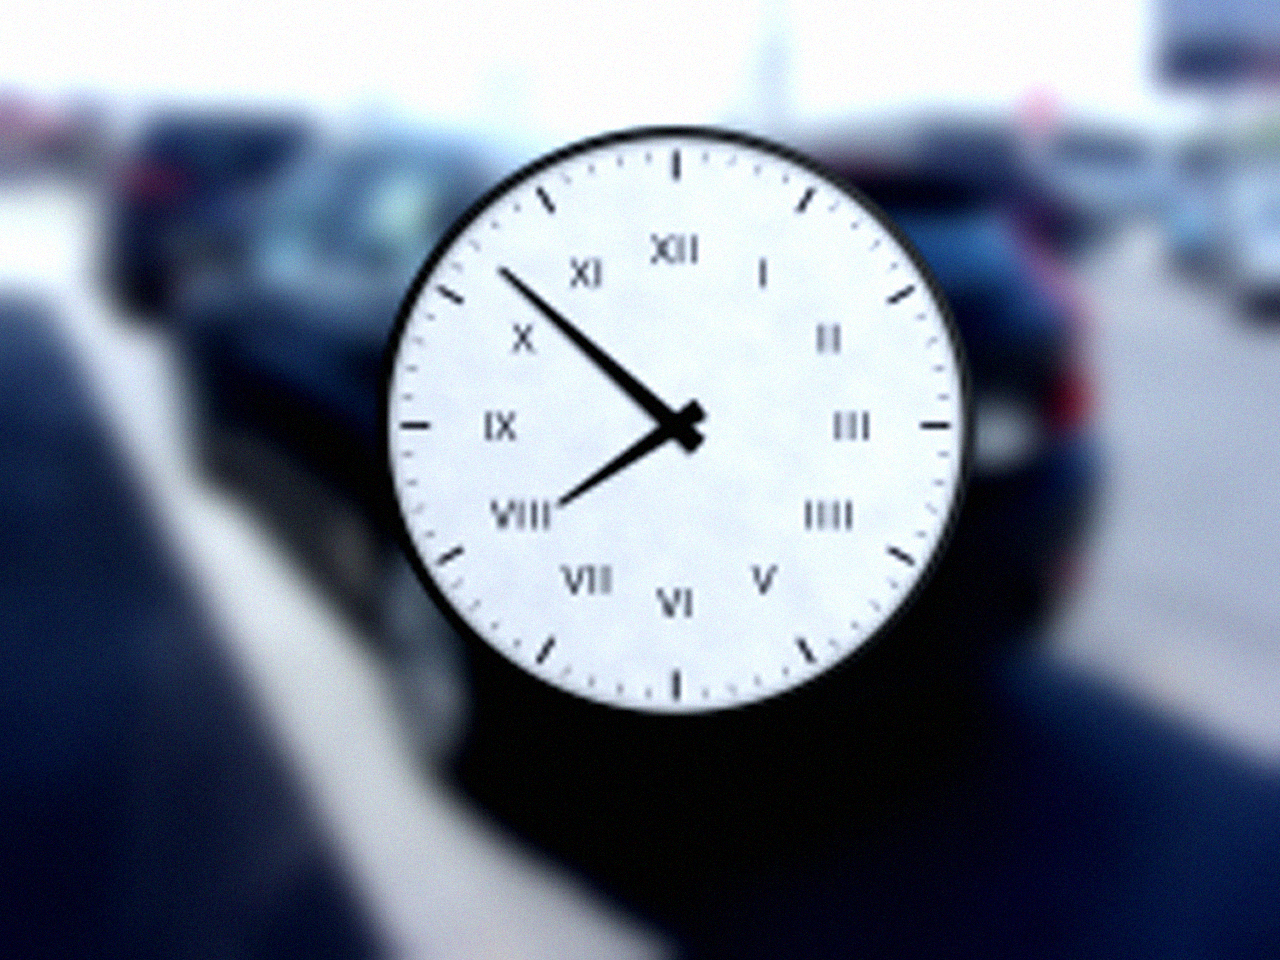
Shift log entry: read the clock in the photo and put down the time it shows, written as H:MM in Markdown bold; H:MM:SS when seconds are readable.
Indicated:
**7:52**
